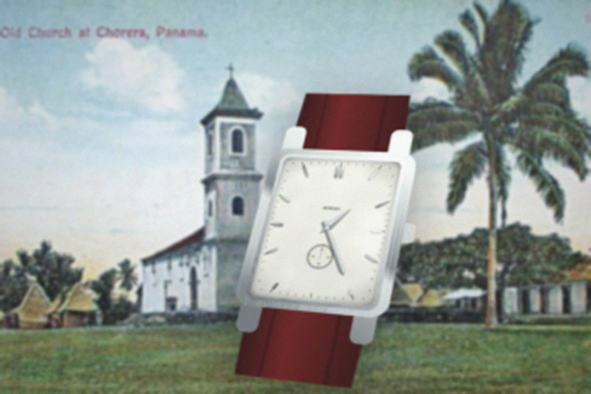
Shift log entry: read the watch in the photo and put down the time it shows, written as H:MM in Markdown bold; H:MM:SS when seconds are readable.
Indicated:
**1:25**
